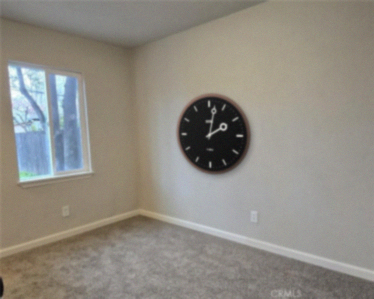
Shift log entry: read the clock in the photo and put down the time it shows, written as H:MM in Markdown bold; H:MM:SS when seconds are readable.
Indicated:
**2:02**
